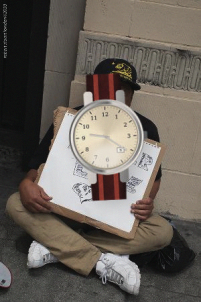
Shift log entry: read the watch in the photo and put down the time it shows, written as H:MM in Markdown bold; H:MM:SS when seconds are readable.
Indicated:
**9:21**
